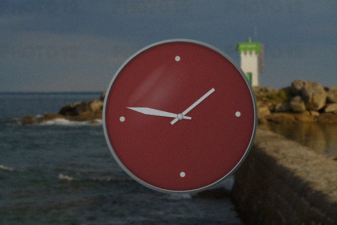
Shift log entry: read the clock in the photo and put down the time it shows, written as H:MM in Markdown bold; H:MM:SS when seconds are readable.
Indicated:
**1:47**
